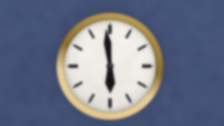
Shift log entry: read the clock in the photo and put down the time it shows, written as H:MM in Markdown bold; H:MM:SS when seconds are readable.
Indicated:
**5:59**
